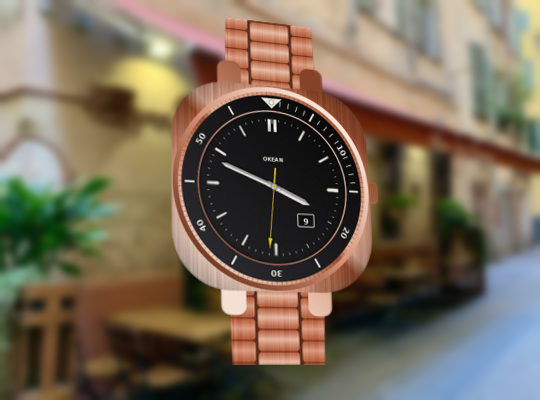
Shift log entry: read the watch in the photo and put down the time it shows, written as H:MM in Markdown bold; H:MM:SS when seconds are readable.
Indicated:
**3:48:31**
